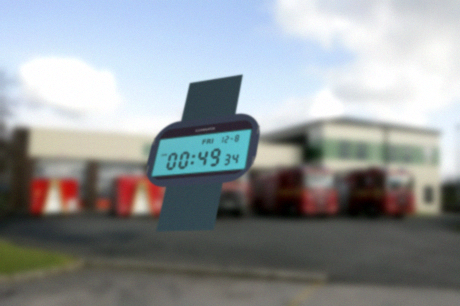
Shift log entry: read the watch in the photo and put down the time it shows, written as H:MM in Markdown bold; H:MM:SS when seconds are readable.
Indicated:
**0:49:34**
